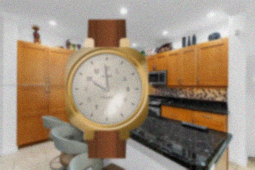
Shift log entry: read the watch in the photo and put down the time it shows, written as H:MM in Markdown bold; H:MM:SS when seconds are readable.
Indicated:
**9:59**
